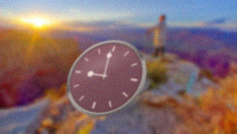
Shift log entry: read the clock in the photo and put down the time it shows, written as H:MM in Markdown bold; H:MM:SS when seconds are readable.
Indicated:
**8:59**
